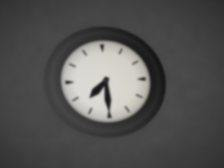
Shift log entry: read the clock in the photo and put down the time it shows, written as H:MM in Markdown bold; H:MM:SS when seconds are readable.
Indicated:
**7:30**
